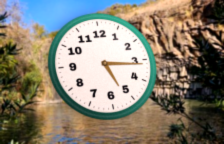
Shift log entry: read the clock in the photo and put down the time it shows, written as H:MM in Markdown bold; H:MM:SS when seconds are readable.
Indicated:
**5:16**
